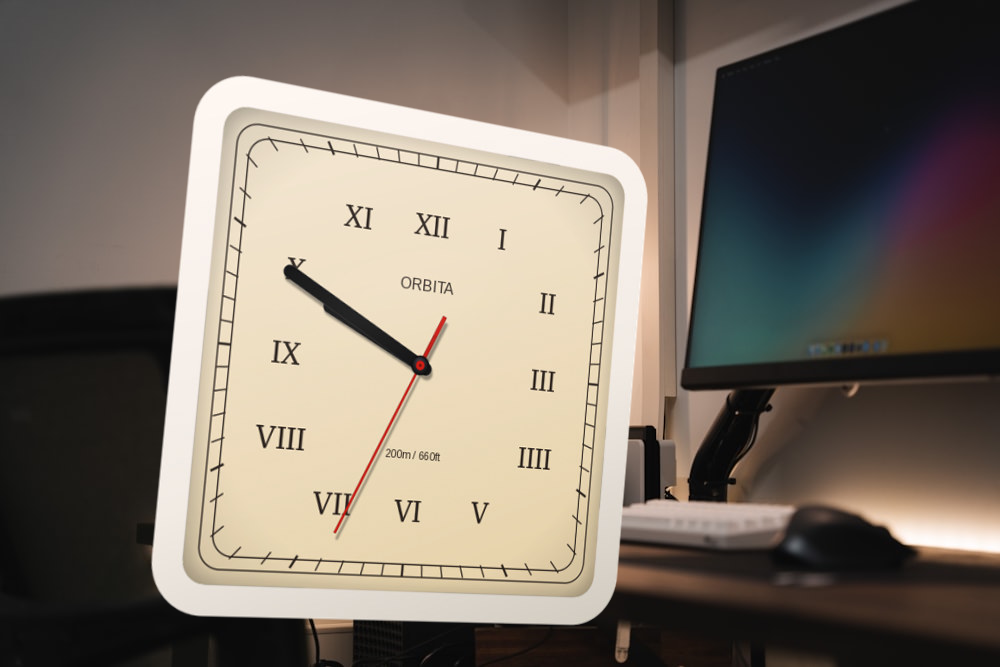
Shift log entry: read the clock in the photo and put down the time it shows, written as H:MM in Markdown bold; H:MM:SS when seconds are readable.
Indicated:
**9:49:34**
